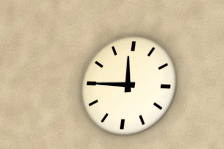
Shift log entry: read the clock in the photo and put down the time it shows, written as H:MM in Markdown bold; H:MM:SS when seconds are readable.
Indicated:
**11:45**
